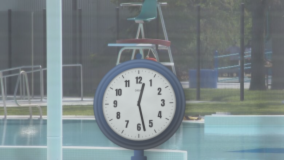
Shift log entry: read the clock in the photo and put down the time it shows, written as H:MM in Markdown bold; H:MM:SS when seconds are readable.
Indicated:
**12:28**
